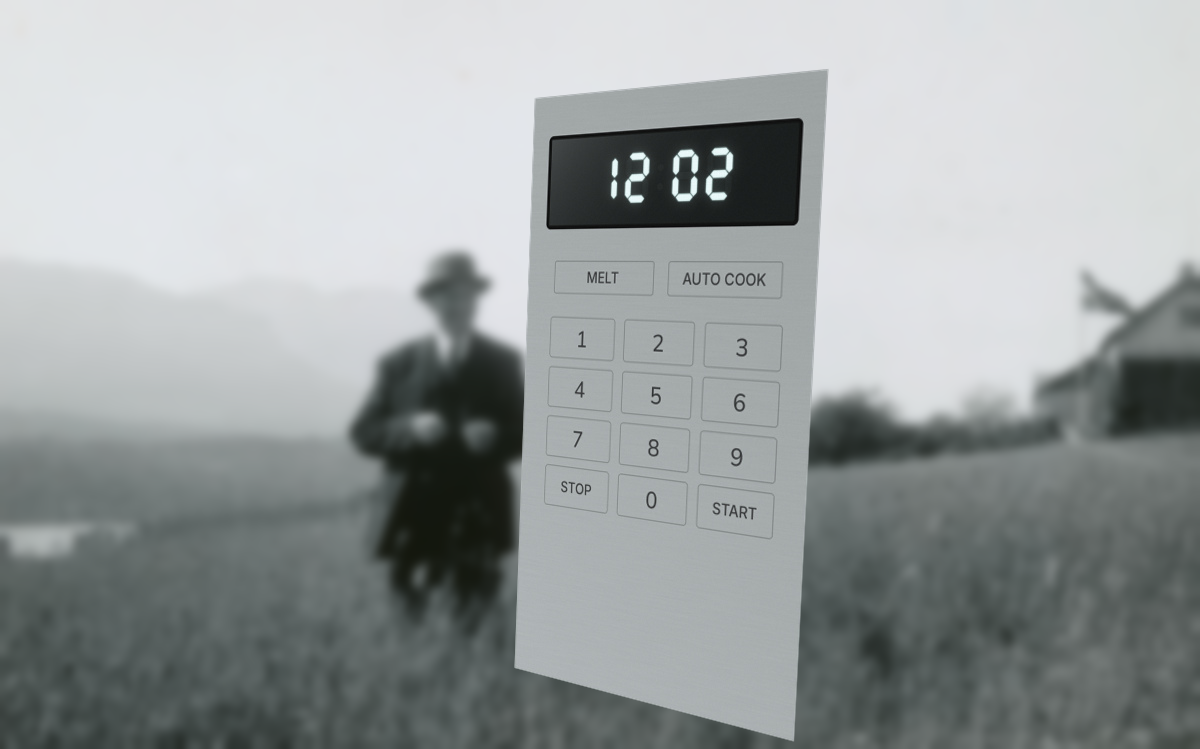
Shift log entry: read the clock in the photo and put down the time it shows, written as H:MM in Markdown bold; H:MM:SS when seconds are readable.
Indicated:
**12:02**
